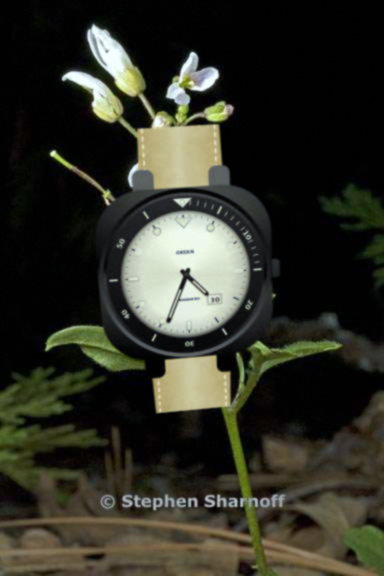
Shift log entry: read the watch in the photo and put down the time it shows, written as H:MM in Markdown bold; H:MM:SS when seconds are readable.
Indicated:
**4:34**
